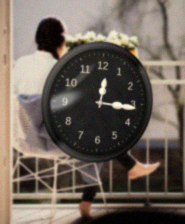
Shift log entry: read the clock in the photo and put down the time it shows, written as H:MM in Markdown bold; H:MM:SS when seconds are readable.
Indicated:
**12:16**
